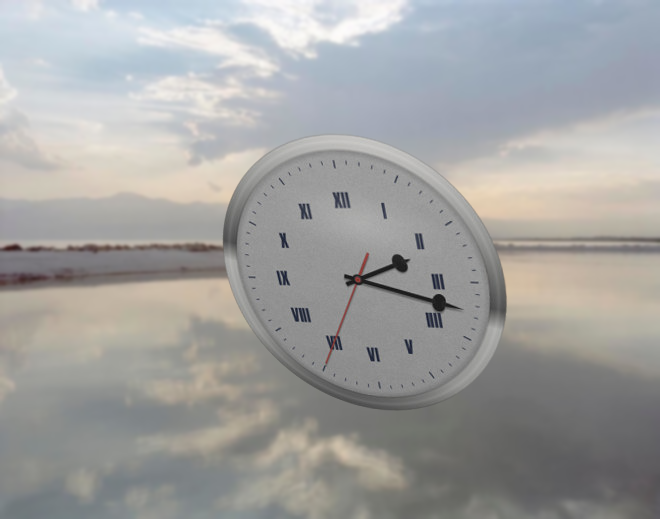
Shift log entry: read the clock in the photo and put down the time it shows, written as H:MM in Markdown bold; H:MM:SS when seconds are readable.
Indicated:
**2:17:35**
